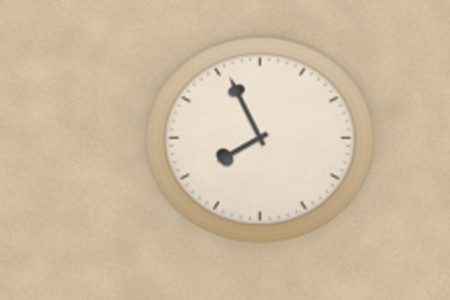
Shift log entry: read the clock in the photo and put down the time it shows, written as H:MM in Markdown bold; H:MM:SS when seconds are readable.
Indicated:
**7:56**
